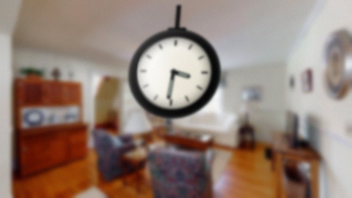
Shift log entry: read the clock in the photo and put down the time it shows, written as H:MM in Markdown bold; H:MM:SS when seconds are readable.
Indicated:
**3:31**
